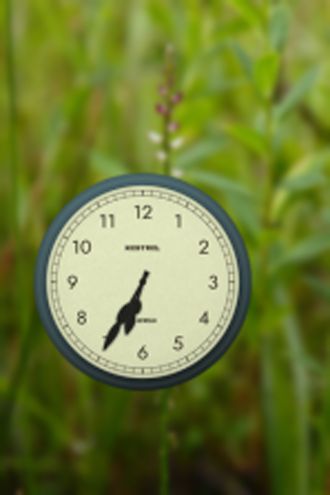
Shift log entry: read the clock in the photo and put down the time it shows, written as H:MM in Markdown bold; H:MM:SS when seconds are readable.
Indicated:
**6:35**
